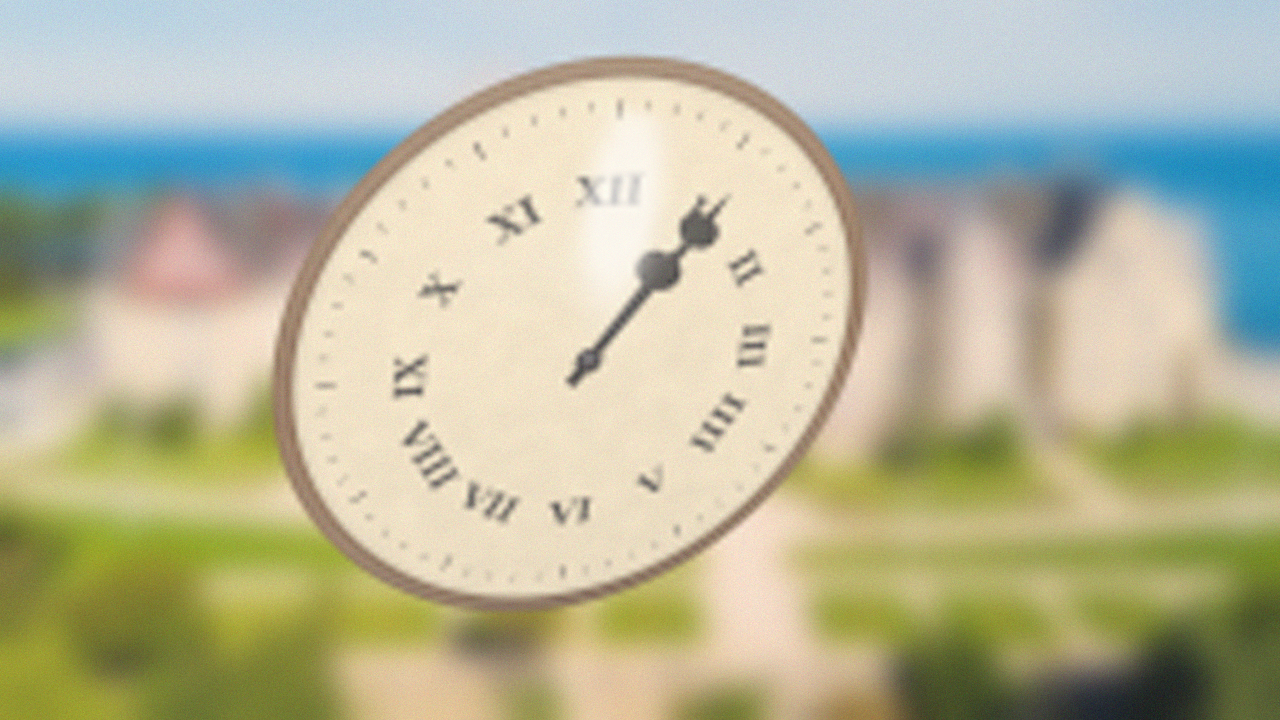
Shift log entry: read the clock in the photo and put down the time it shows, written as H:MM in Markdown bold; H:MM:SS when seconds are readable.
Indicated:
**1:06**
